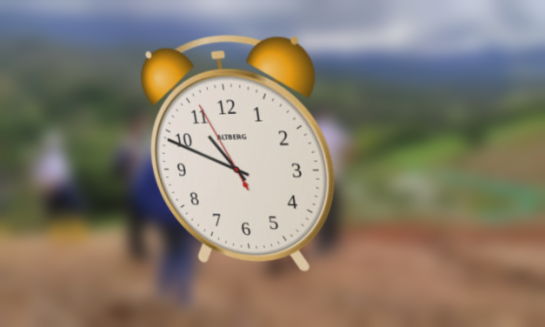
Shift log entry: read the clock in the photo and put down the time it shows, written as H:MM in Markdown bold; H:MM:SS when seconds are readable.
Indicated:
**10:48:56**
